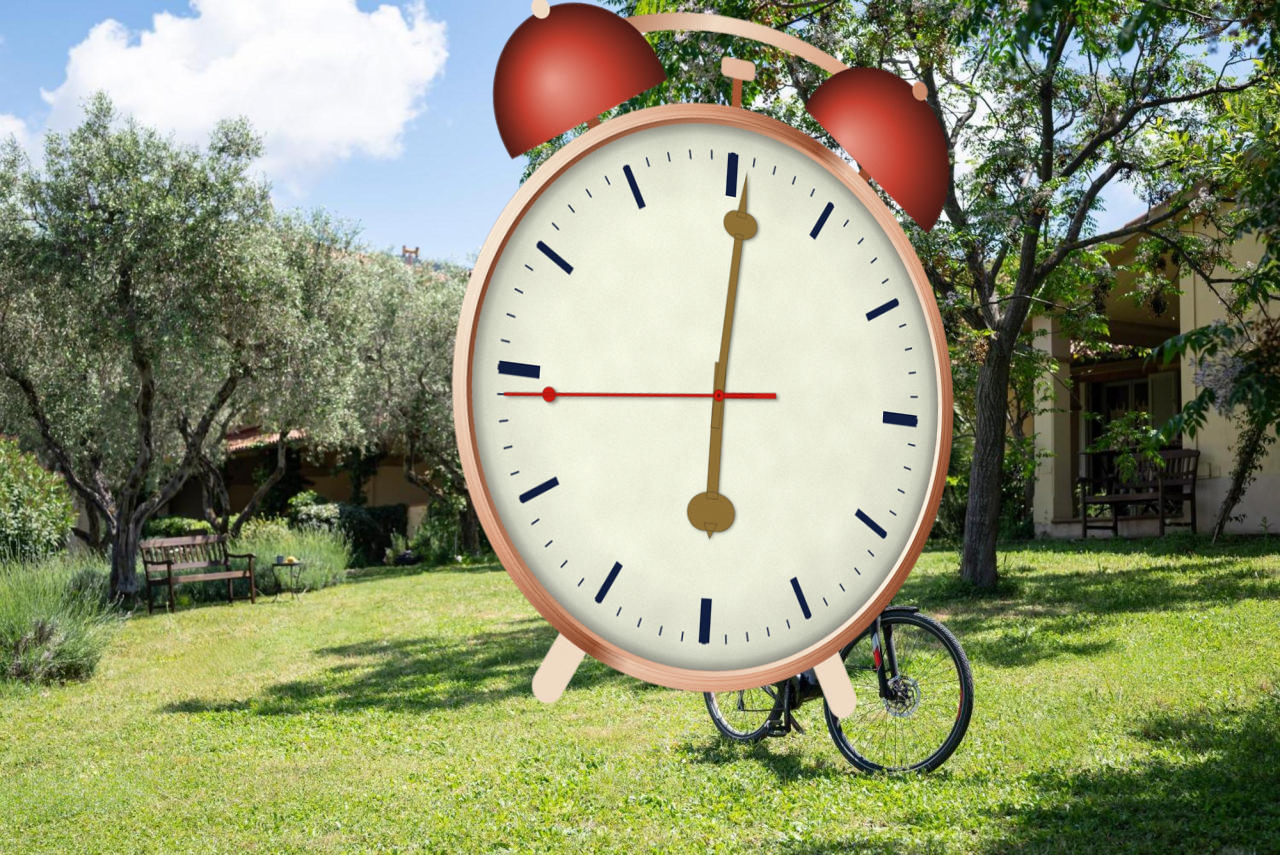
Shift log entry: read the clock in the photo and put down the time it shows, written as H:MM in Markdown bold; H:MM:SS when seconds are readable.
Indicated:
**6:00:44**
